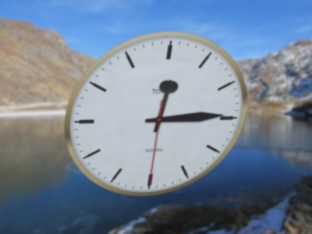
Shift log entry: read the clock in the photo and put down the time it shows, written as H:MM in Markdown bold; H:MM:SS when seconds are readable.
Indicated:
**12:14:30**
